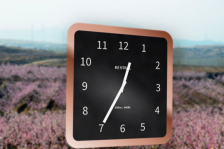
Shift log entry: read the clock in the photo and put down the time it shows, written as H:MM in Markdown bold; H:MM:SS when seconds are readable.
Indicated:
**12:35**
